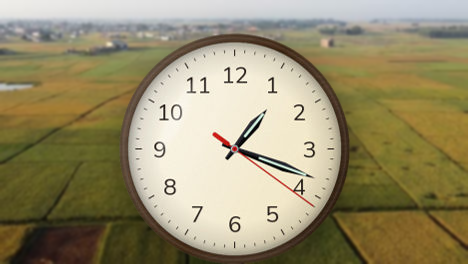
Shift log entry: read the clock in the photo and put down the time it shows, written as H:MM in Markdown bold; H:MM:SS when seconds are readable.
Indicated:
**1:18:21**
